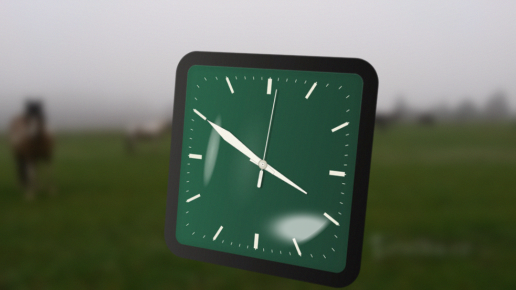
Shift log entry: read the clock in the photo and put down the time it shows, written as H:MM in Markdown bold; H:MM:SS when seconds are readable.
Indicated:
**3:50:01**
